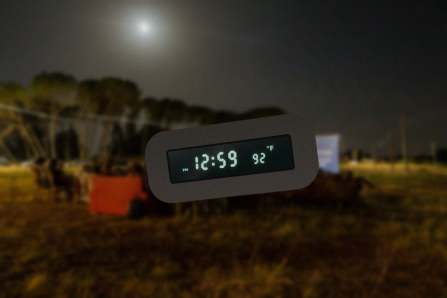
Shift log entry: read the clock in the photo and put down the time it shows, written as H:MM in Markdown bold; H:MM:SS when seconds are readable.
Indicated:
**12:59**
